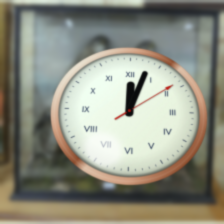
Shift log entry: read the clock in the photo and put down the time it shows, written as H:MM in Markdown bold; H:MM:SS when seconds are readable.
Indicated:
**12:03:09**
